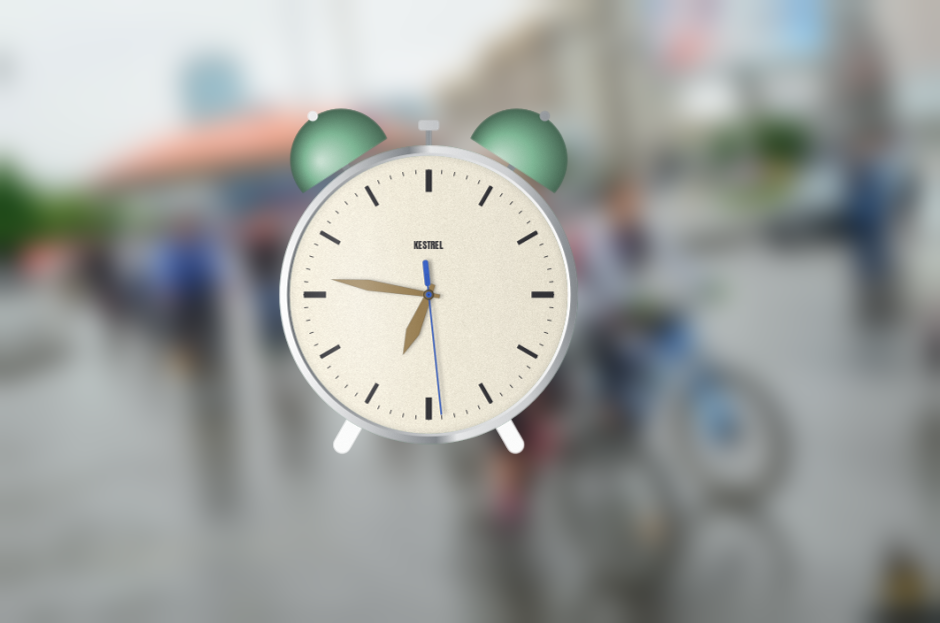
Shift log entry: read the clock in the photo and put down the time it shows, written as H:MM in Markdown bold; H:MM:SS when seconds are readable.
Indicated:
**6:46:29**
